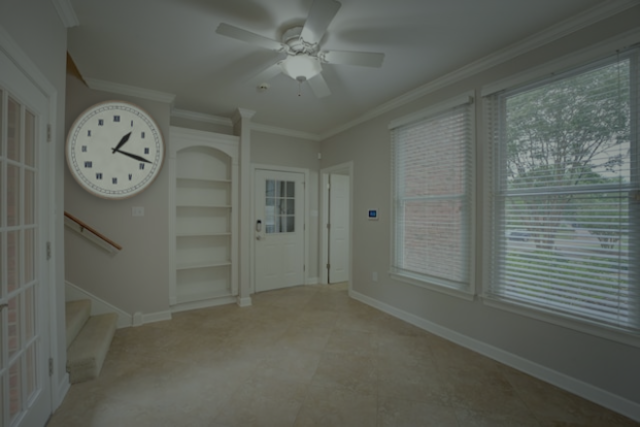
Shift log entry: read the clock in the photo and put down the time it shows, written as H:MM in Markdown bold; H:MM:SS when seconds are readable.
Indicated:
**1:18**
